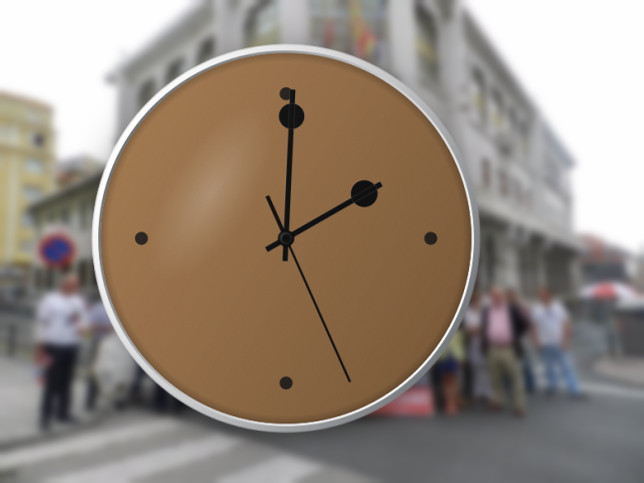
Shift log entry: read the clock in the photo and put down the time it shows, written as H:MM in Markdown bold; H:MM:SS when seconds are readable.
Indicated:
**2:00:26**
